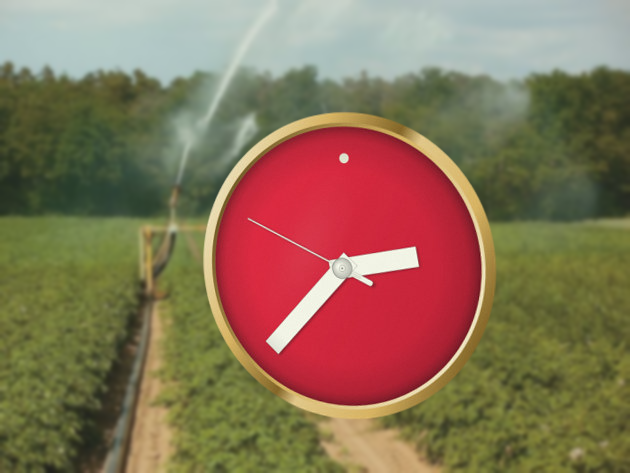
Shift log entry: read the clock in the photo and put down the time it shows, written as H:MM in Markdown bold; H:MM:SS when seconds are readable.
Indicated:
**2:36:49**
